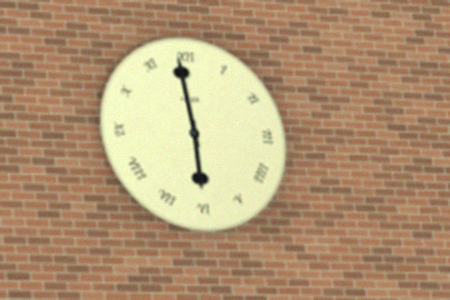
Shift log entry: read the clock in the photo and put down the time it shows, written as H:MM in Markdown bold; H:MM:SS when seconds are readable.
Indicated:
**5:59**
